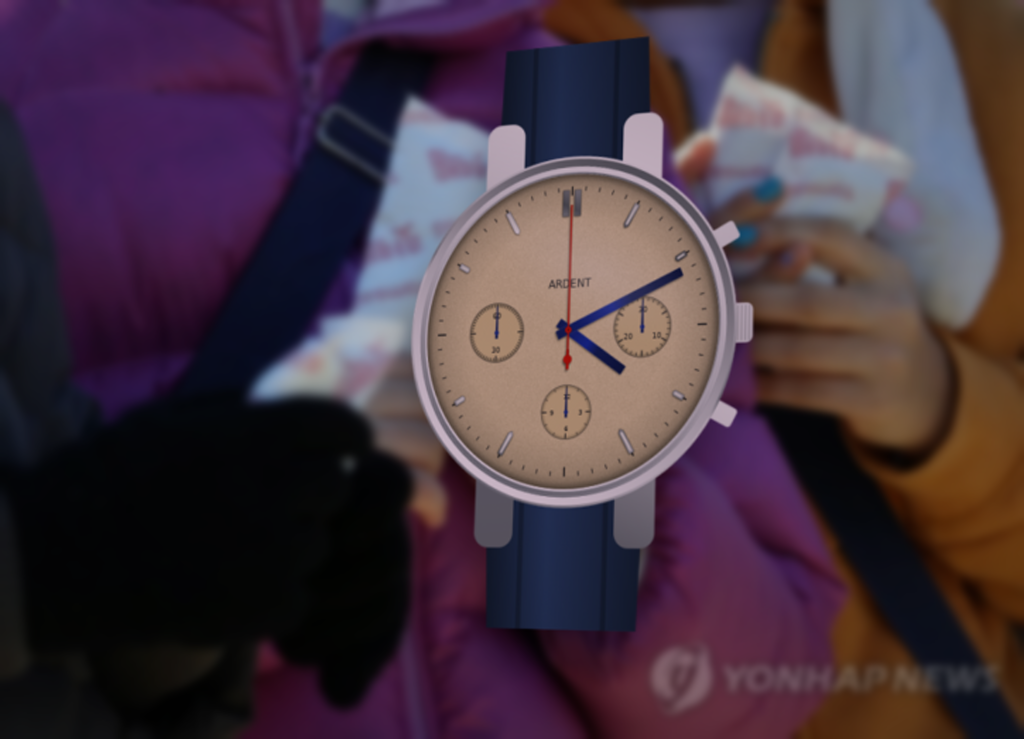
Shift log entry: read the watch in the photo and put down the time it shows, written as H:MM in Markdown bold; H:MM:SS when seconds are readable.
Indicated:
**4:11**
